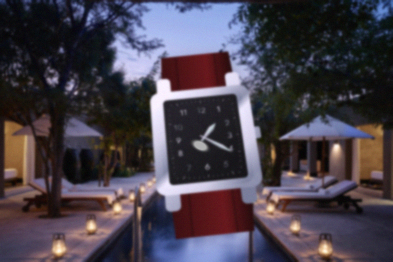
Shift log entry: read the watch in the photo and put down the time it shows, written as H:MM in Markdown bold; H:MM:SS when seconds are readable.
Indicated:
**1:21**
